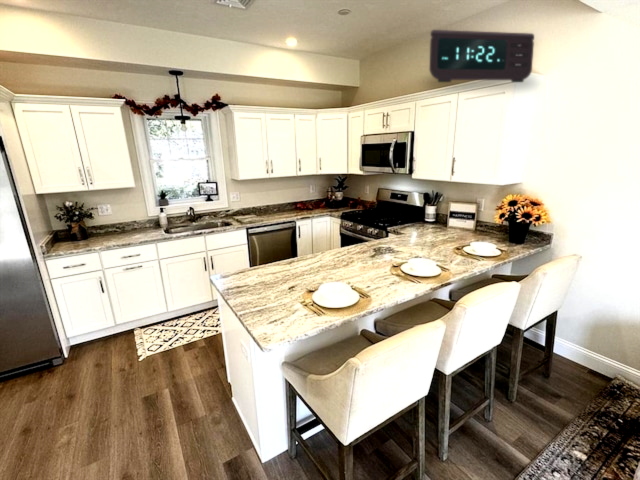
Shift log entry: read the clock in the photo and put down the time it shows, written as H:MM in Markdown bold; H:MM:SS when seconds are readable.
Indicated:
**11:22**
